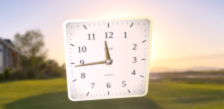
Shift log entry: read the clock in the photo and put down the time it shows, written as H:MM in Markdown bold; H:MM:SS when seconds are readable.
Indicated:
**11:44**
